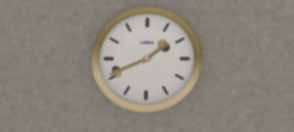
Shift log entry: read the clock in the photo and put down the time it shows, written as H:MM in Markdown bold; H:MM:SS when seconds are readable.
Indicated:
**1:41**
